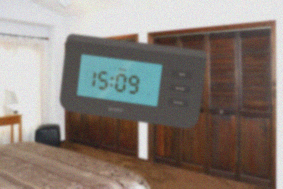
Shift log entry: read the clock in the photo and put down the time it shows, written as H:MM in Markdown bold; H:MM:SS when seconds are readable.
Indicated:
**15:09**
